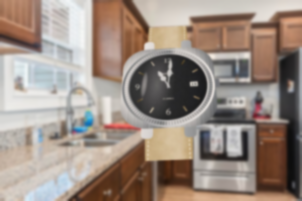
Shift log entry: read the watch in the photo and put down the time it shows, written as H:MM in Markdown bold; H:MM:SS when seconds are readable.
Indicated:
**11:01**
